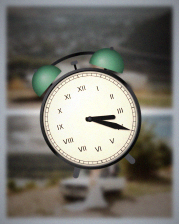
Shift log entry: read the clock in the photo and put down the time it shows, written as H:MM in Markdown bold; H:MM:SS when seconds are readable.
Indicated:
**3:20**
